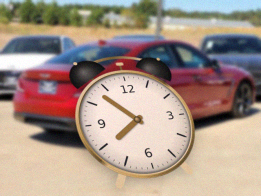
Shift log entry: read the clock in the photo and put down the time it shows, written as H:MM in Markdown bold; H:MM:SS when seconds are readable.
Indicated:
**7:53**
